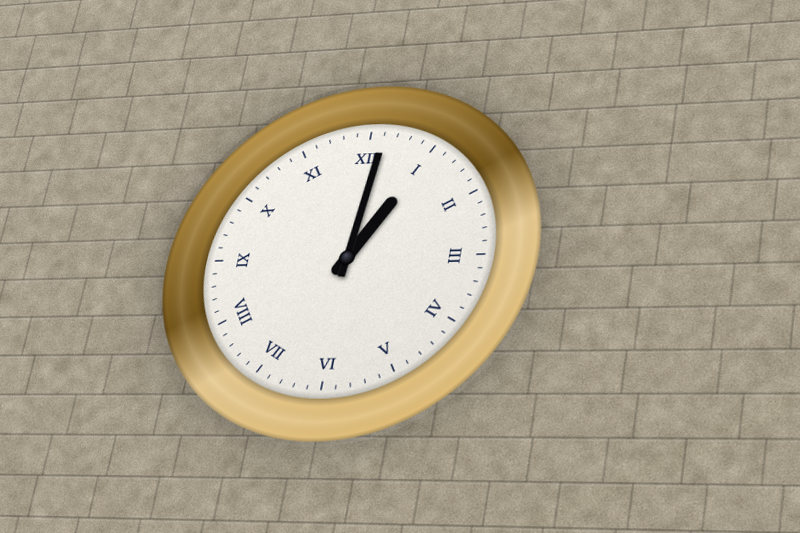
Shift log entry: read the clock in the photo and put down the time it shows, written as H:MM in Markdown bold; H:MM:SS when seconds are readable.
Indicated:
**1:01**
